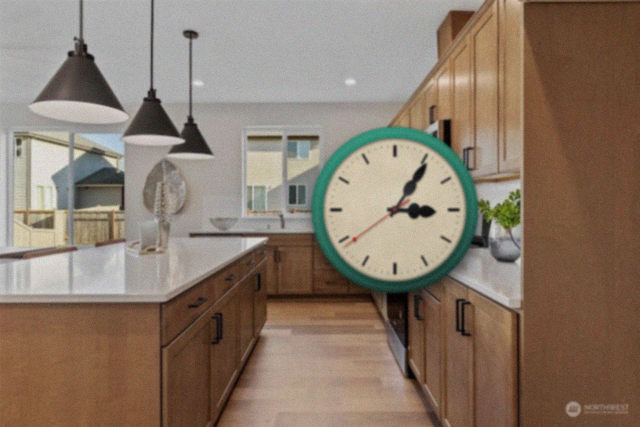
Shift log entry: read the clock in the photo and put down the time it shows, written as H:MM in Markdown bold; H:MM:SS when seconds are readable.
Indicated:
**3:05:39**
